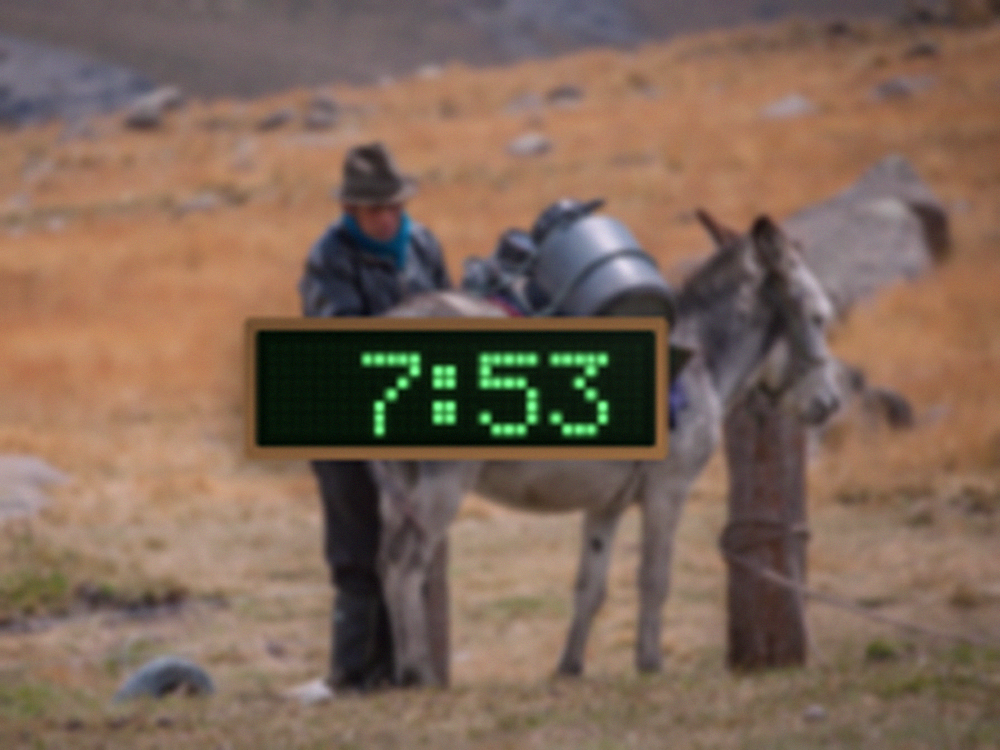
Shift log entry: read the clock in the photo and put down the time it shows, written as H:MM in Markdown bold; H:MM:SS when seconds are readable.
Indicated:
**7:53**
